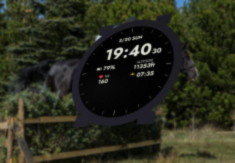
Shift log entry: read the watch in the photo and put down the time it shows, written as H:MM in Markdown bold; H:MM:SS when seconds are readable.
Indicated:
**19:40**
